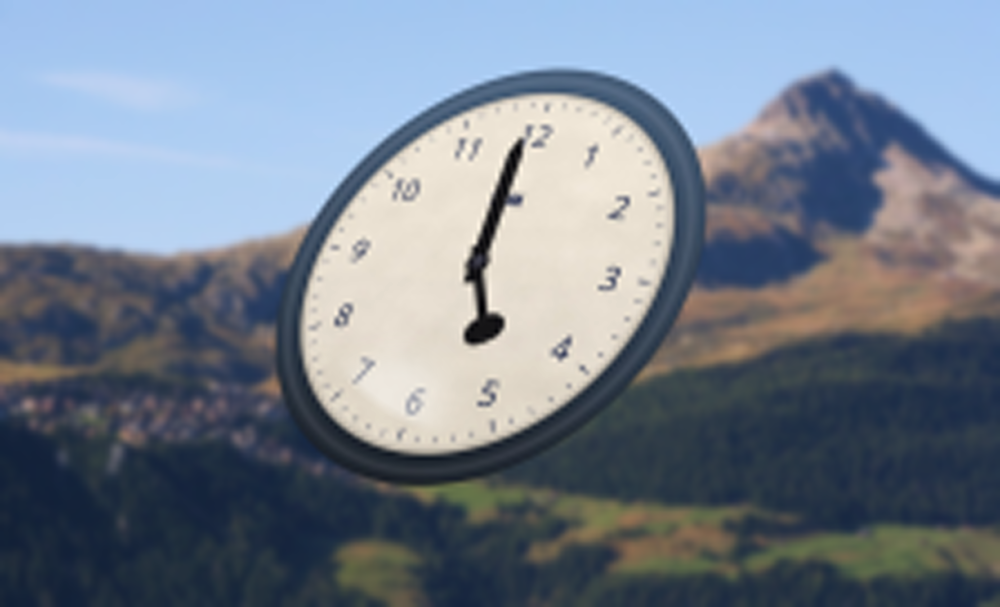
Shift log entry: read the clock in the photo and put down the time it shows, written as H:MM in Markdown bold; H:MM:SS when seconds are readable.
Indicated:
**4:59**
